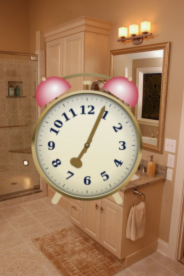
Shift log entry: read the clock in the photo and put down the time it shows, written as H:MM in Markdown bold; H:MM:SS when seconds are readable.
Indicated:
**7:04**
